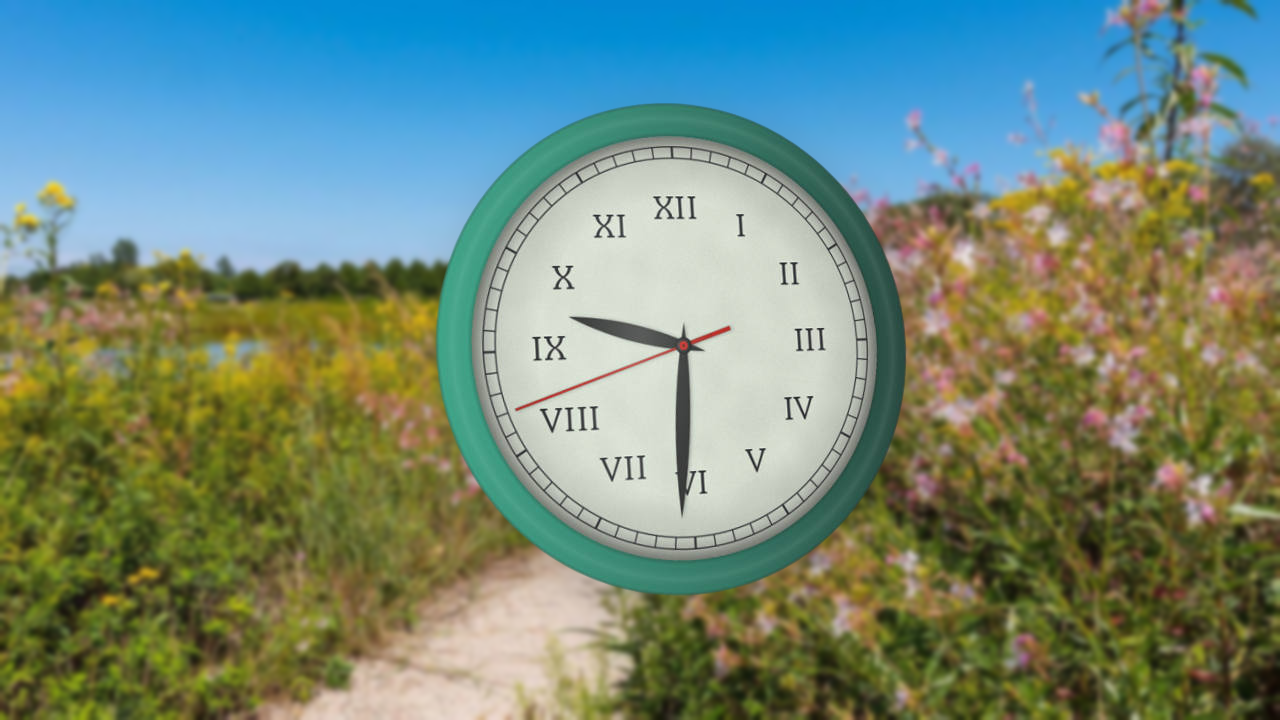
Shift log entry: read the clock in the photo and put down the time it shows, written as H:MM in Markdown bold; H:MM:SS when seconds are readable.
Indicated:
**9:30:42**
